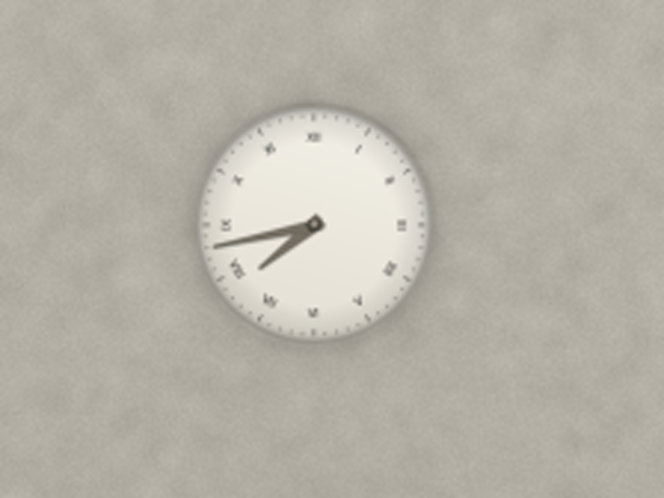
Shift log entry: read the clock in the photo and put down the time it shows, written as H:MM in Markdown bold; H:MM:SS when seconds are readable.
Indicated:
**7:43**
